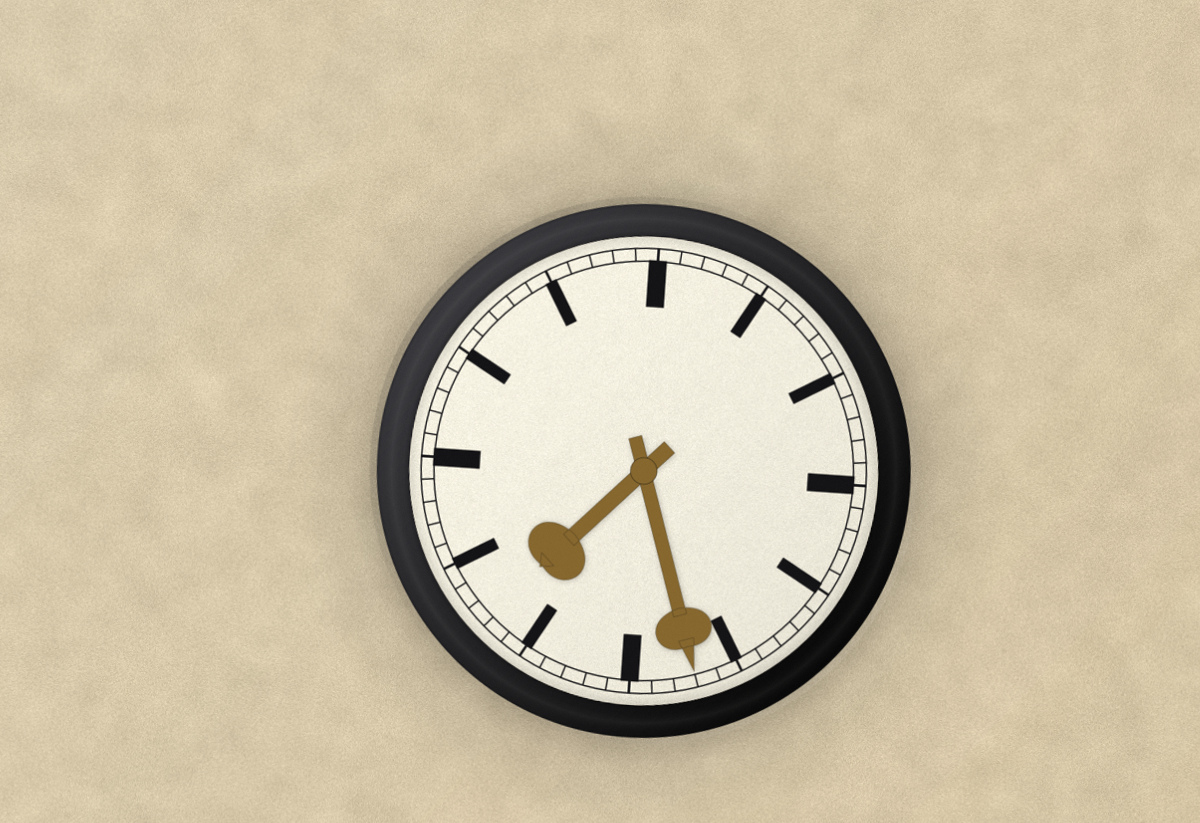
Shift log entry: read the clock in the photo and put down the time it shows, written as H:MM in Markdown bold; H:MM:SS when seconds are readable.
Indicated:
**7:27**
